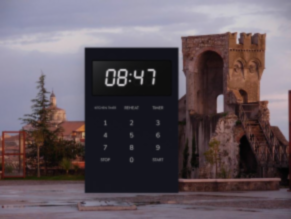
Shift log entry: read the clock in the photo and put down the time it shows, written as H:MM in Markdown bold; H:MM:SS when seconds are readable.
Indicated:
**8:47**
